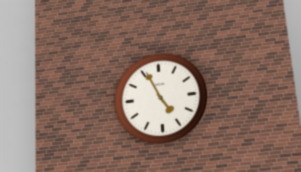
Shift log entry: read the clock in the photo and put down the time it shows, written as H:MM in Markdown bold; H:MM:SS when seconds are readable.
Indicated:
**4:56**
